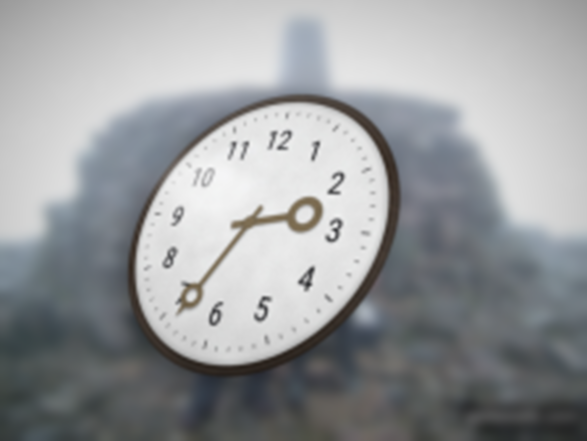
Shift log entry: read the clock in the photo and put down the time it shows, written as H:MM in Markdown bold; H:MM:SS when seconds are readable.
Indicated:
**2:34**
